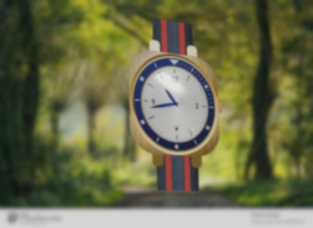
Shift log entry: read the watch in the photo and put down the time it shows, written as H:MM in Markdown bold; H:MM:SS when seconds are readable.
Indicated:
**10:43**
